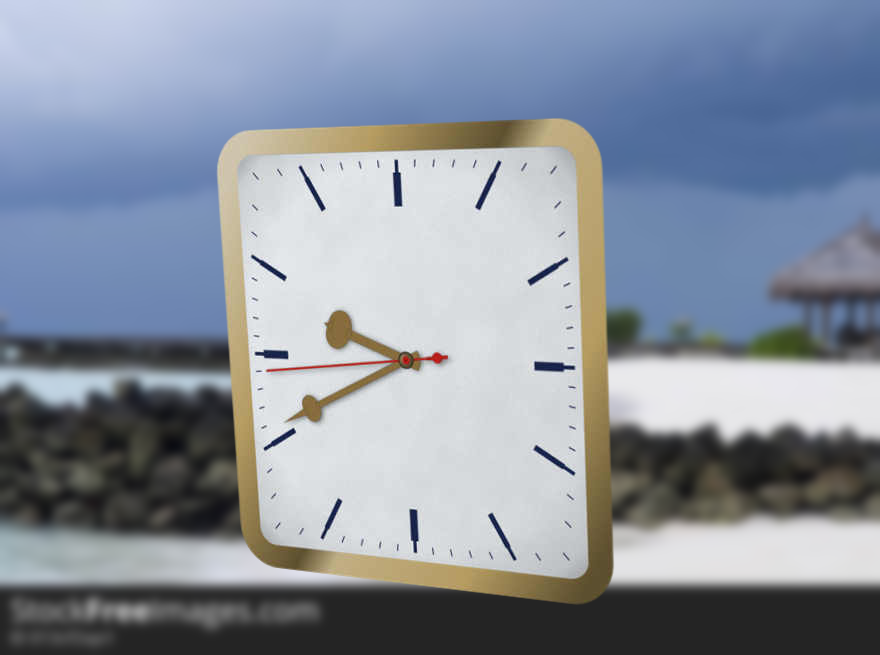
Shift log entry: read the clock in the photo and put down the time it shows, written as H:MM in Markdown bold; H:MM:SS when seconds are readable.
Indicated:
**9:40:44**
